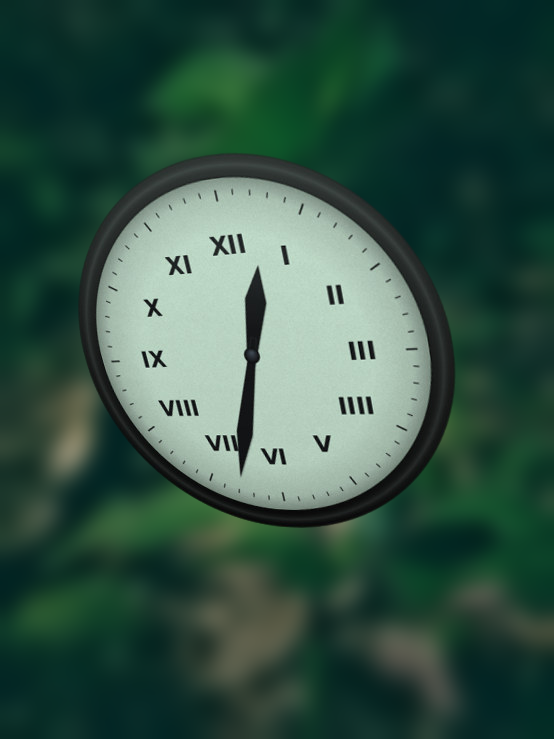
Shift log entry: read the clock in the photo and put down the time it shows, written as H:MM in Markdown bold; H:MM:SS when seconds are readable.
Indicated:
**12:33**
